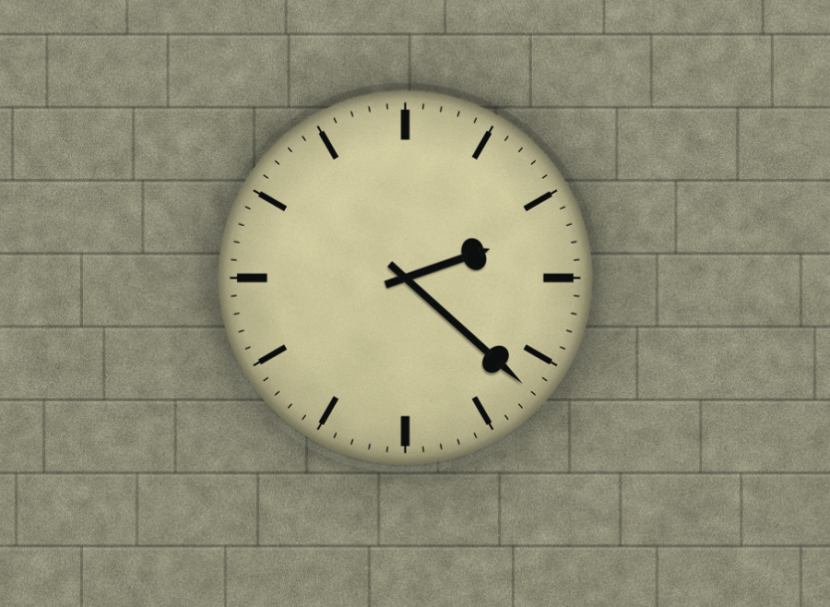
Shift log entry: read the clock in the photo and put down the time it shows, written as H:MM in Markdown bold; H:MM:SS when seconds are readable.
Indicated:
**2:22**
